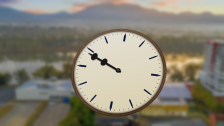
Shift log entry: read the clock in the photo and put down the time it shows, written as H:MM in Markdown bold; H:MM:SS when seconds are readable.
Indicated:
**9:49**
